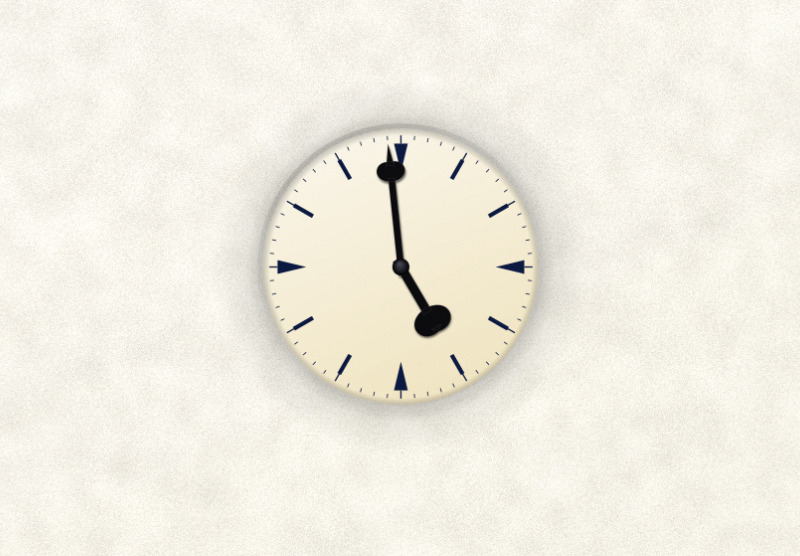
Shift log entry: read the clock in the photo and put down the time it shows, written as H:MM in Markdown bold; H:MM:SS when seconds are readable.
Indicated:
**4:59**
